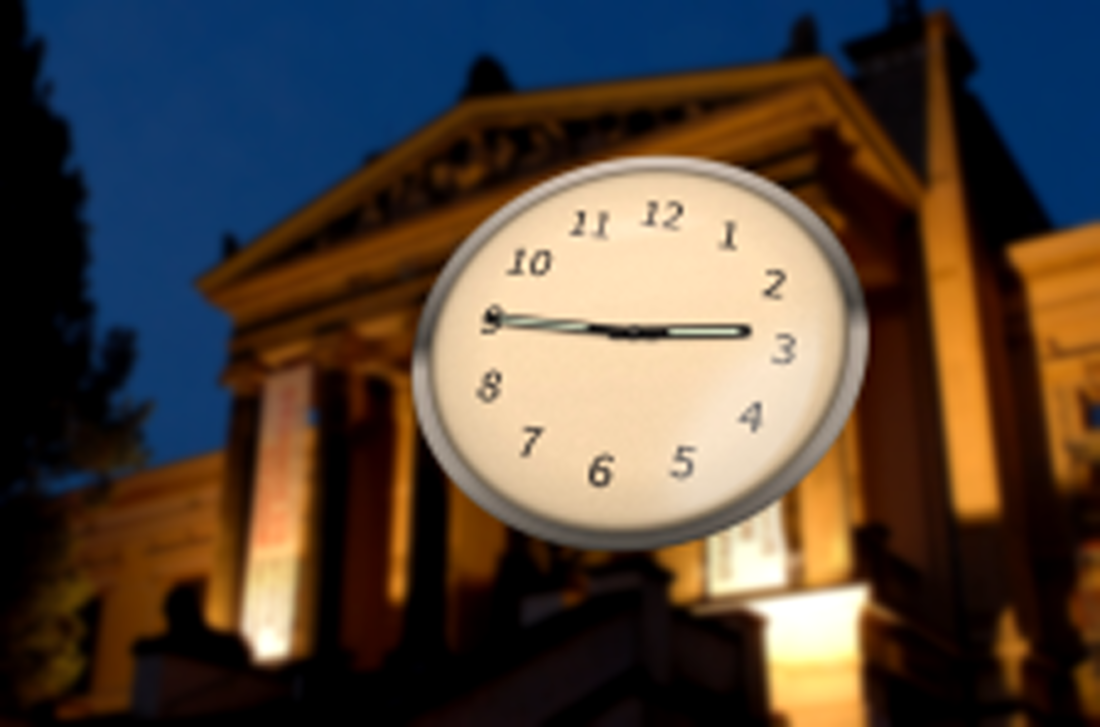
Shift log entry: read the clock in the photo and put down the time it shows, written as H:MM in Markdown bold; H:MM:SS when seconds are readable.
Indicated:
**2:45**
